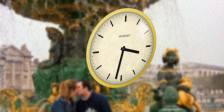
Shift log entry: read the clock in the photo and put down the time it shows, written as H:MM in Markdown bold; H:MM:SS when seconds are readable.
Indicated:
**3:32**
